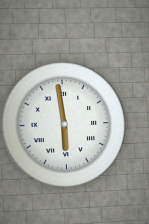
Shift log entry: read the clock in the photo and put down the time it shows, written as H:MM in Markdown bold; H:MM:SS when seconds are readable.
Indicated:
**5:59**
